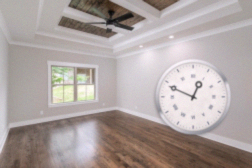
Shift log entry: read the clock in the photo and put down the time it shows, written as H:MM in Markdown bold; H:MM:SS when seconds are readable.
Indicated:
**12:49**
